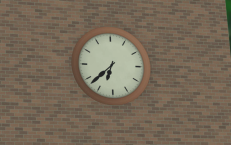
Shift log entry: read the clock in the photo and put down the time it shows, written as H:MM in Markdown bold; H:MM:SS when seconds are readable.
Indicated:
**6:38**
